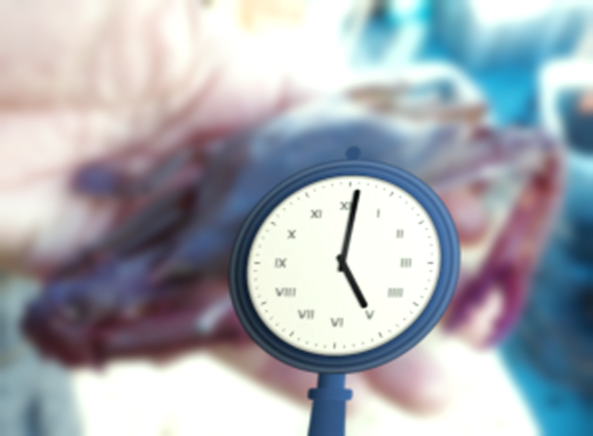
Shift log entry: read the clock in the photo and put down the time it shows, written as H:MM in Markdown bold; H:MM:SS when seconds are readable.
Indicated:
**5:01**
